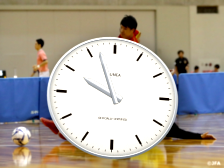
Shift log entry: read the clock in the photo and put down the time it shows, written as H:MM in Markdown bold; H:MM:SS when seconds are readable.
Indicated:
**9:57**
